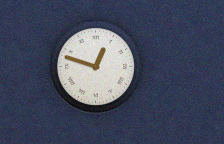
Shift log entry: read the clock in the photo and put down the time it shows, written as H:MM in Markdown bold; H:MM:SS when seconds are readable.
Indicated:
**12:48**
